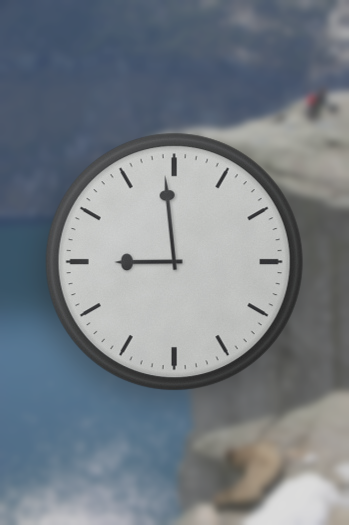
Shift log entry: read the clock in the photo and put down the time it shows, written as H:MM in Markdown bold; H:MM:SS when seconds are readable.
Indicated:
**8:59**
